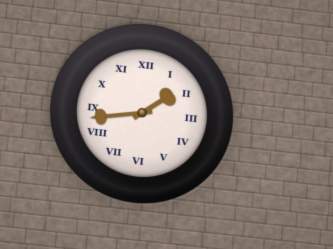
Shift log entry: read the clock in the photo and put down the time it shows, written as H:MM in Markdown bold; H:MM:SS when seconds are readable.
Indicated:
**1:43**
